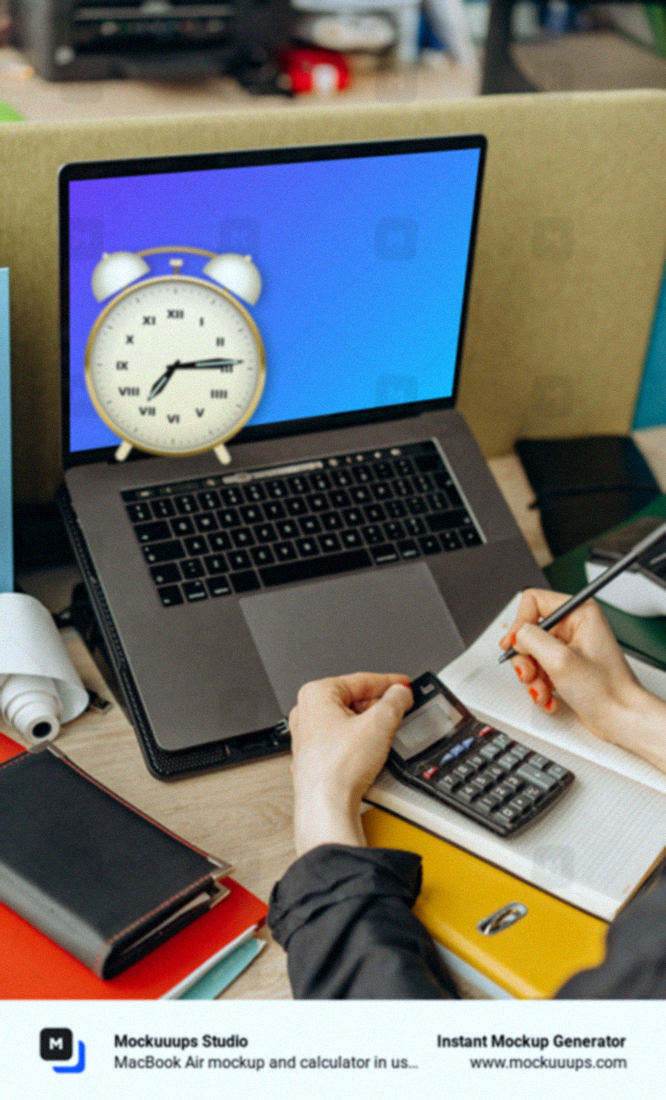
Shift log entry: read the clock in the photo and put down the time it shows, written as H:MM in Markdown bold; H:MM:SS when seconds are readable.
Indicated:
**7:14**
